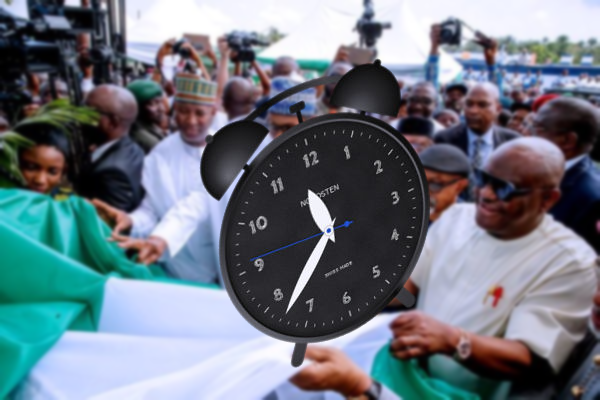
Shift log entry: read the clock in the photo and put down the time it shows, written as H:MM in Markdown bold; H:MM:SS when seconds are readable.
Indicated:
**11:37:46**
